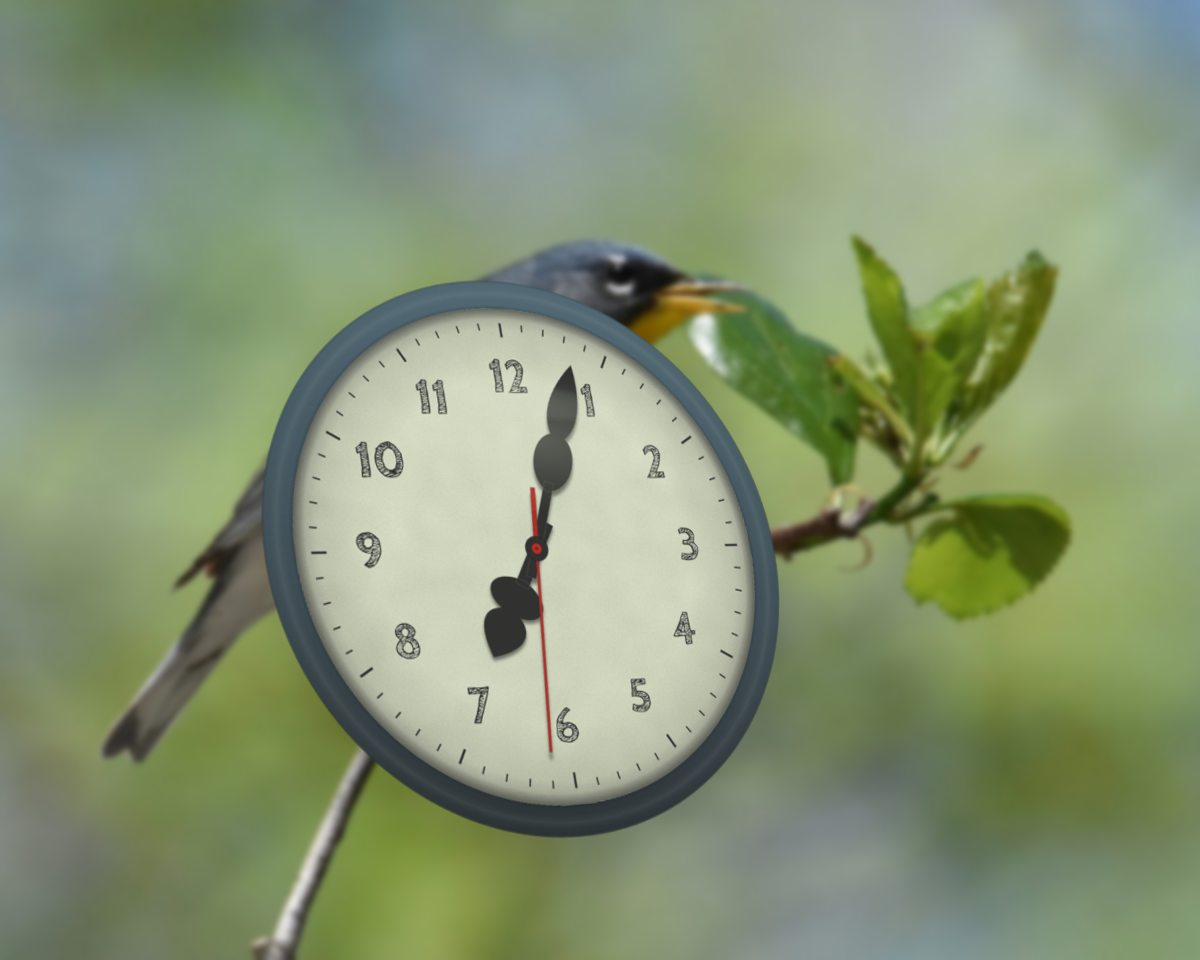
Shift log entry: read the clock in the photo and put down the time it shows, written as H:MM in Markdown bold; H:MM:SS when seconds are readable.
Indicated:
**7:03:31**
